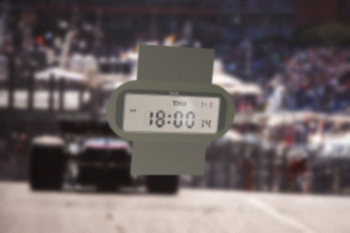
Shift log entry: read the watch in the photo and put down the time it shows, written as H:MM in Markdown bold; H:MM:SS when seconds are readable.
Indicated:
**18:00:14**
